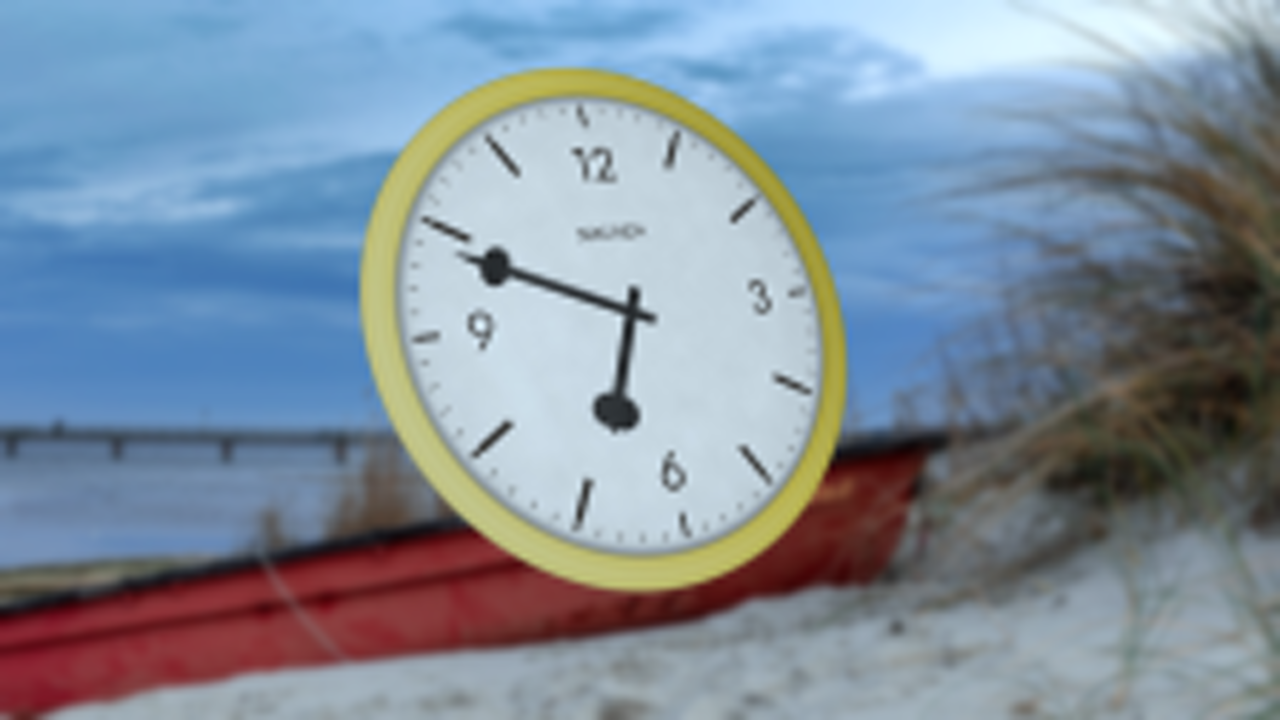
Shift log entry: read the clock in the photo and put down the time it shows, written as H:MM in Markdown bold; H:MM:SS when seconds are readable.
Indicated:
**6:49**
